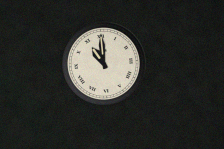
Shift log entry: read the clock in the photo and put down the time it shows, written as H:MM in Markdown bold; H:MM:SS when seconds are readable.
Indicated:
**11:00**
